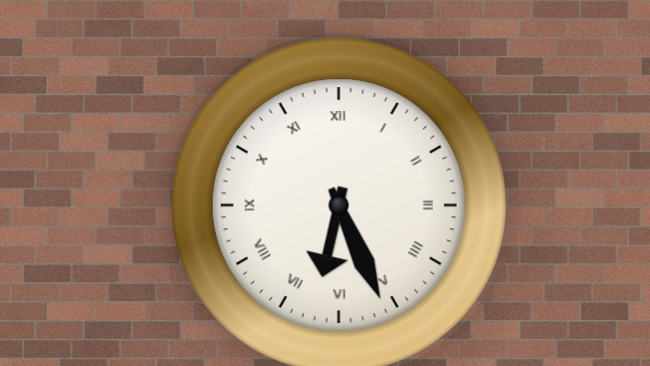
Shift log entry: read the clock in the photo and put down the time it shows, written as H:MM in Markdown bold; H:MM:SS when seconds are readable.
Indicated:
**6:26**
